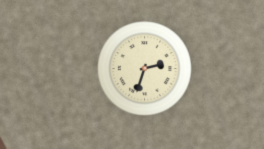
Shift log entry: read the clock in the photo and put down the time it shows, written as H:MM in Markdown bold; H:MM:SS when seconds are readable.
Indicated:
**2:33**
